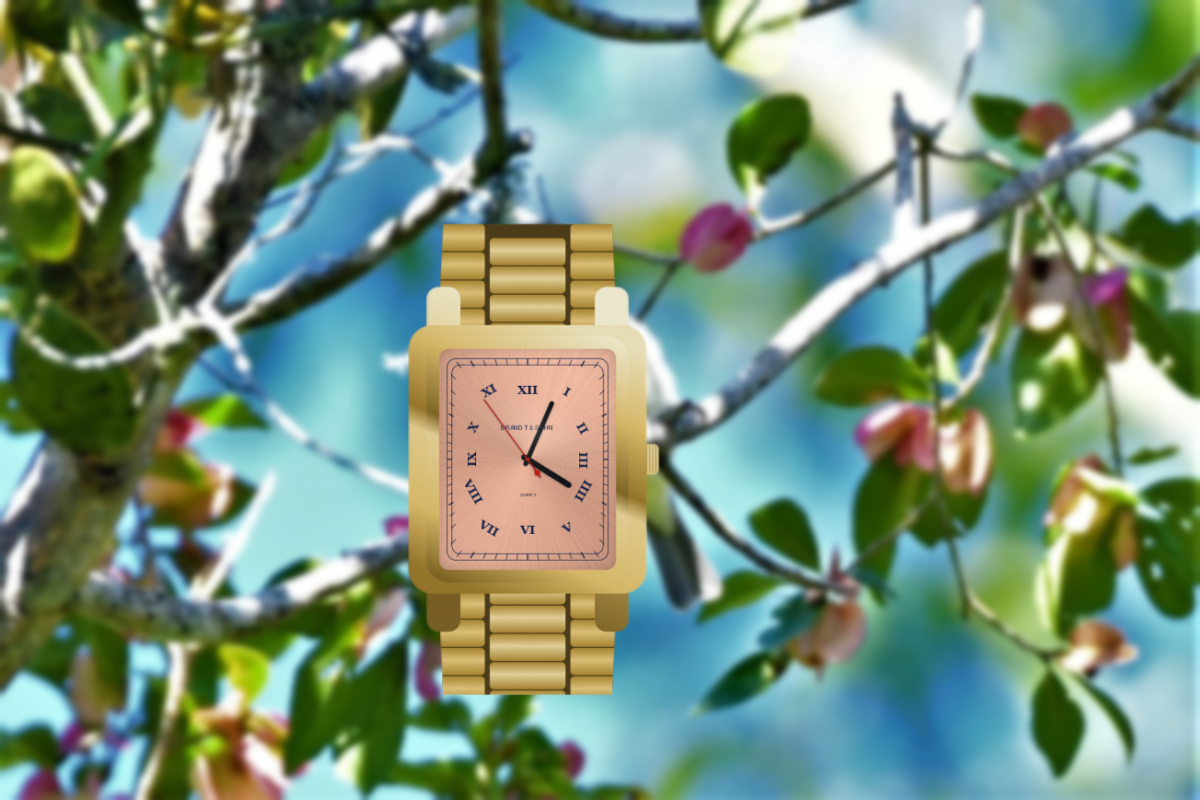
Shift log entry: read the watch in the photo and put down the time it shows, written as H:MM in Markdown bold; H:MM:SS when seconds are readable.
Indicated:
**4:03:54**
